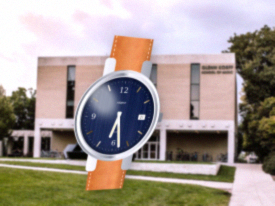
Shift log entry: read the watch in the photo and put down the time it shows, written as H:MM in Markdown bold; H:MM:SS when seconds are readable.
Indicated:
**6:28**
